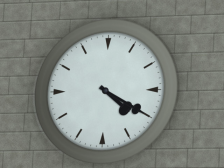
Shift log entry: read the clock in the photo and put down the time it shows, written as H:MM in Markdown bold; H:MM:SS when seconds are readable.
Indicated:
**4:20**
